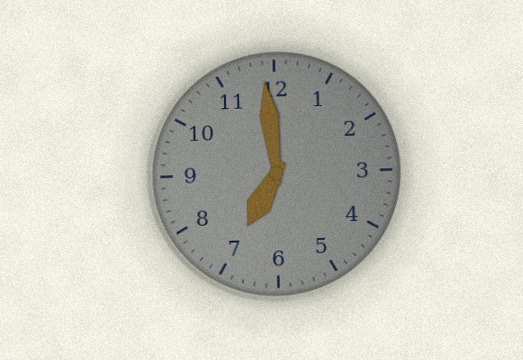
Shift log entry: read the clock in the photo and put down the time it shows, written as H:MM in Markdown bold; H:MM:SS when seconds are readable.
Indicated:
**6:59**
